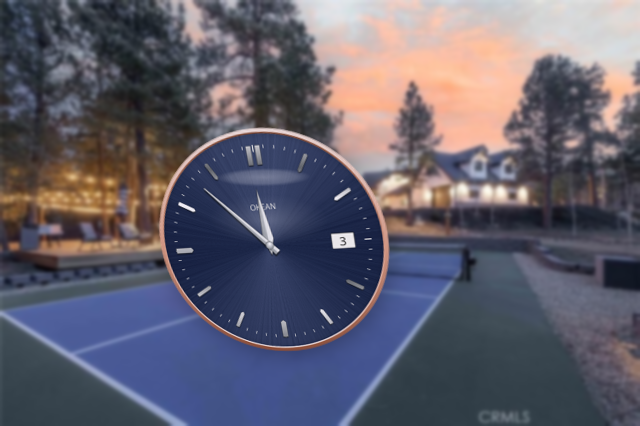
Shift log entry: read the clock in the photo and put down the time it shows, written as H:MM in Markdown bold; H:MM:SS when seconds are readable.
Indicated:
**11:53**
